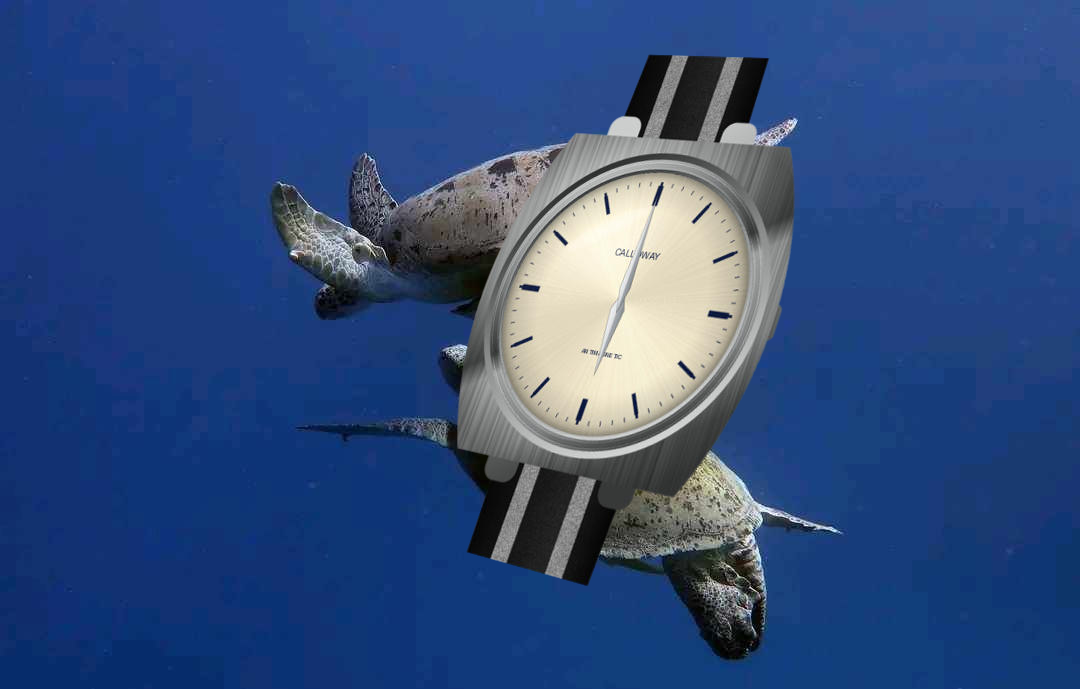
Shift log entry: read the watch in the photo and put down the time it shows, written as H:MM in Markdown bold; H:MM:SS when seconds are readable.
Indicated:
**6:00**
